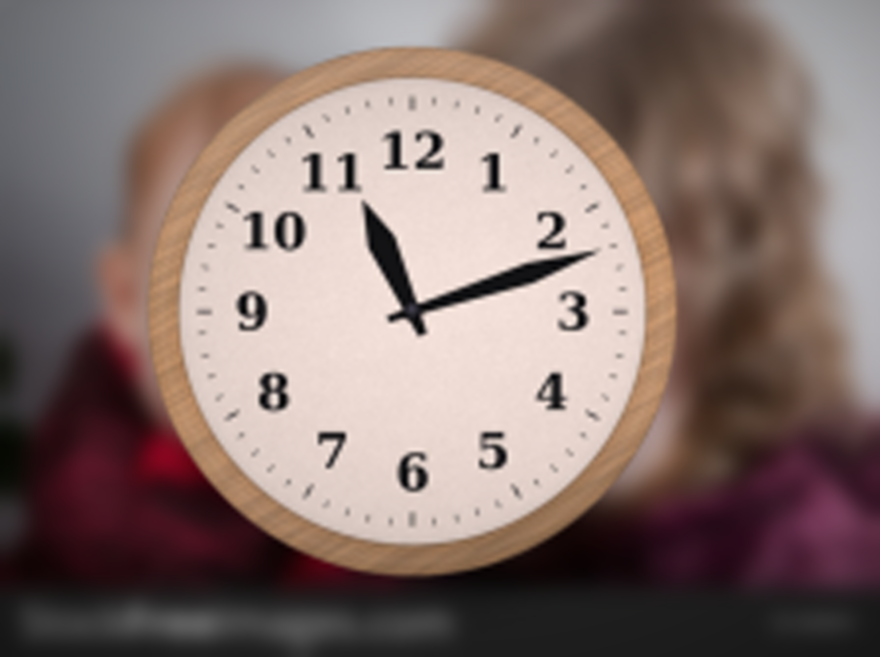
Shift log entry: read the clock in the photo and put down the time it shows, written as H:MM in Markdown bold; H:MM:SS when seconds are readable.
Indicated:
**11:12**
